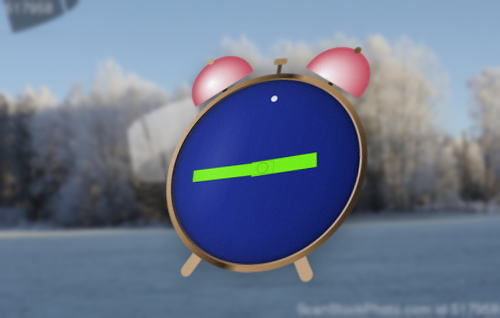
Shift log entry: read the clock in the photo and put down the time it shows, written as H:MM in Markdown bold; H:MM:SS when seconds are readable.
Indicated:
**2:44**
